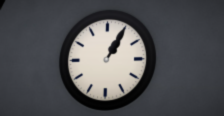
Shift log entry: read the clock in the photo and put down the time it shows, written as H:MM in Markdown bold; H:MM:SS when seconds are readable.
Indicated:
**1:05**
